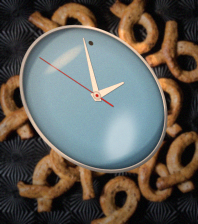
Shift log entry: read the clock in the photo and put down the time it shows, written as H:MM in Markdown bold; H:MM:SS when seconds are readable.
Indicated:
**1:58:50**
